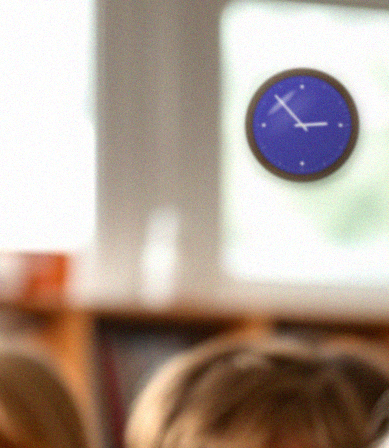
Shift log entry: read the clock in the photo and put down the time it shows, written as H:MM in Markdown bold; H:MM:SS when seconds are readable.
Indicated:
**2:53**
